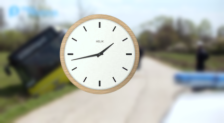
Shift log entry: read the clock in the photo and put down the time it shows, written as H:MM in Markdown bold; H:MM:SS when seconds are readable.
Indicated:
**1:43**
